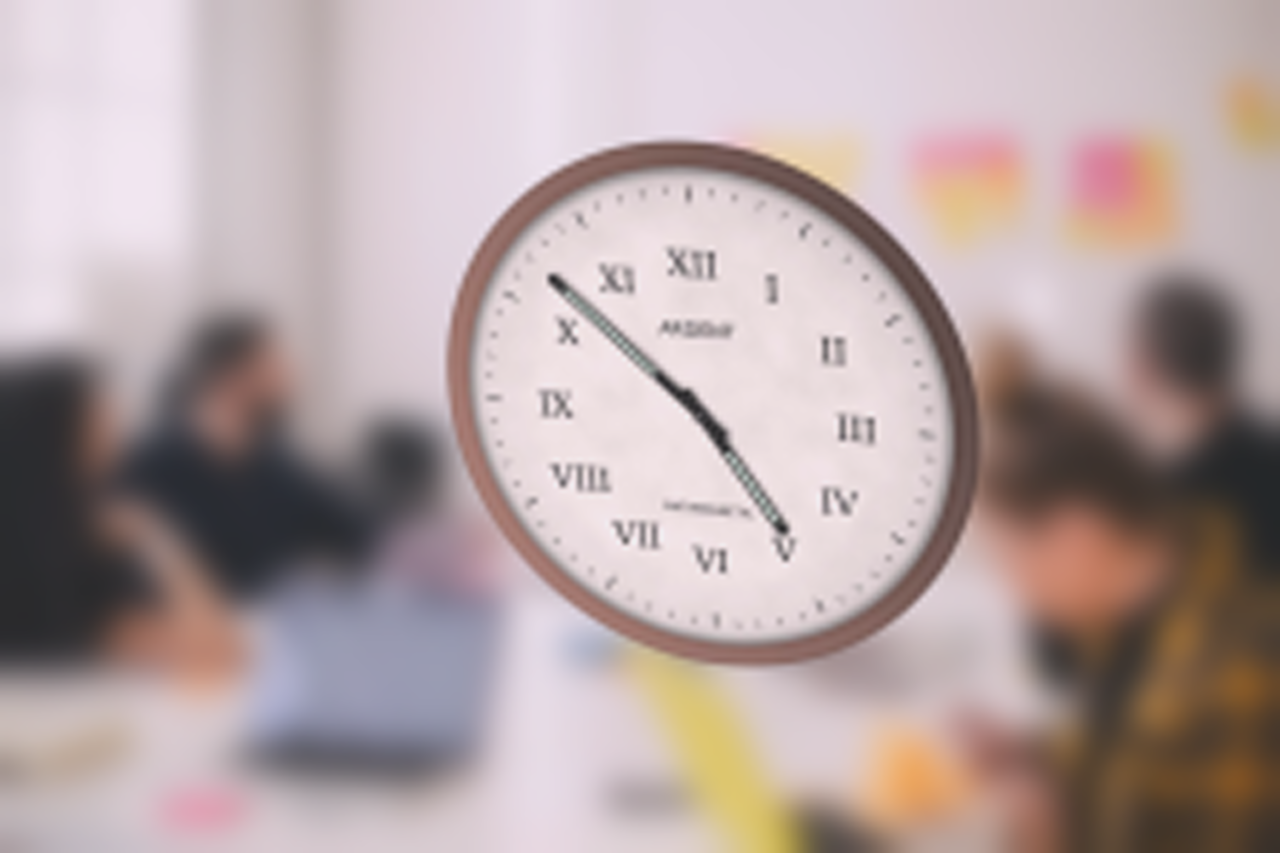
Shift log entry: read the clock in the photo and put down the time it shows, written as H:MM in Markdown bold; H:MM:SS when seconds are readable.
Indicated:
**4:52**
